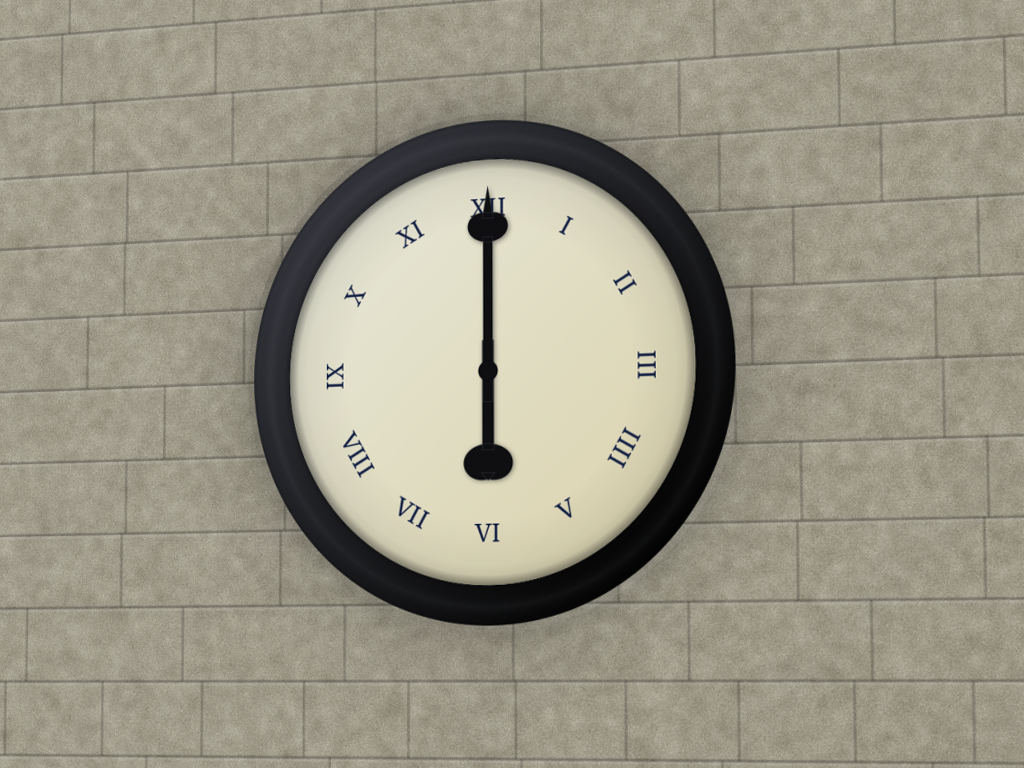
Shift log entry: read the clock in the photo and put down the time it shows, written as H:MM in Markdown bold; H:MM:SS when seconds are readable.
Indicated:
**6:00**
